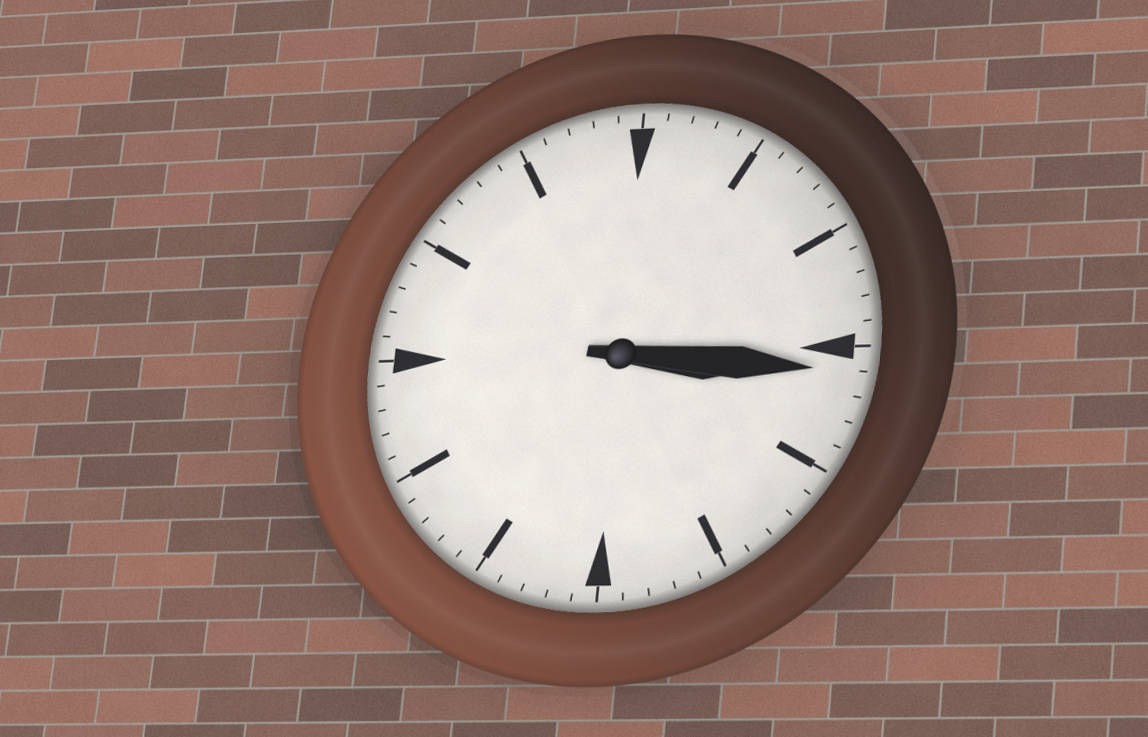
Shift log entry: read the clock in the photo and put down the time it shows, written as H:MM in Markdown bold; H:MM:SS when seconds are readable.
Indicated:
**3:16**
